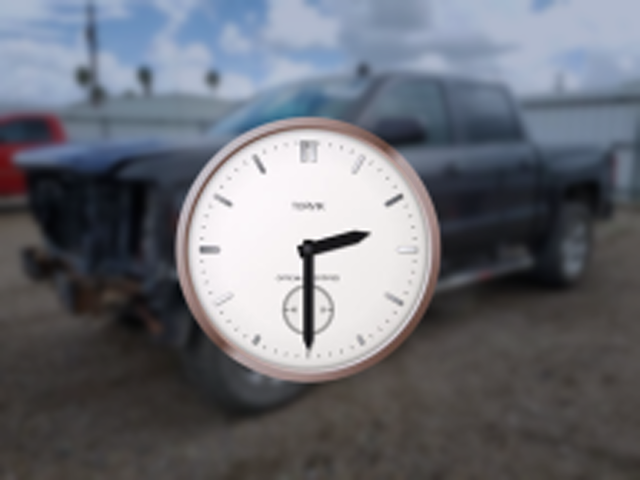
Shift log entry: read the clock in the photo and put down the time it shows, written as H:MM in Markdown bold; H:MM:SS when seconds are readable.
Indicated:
**2:30**
